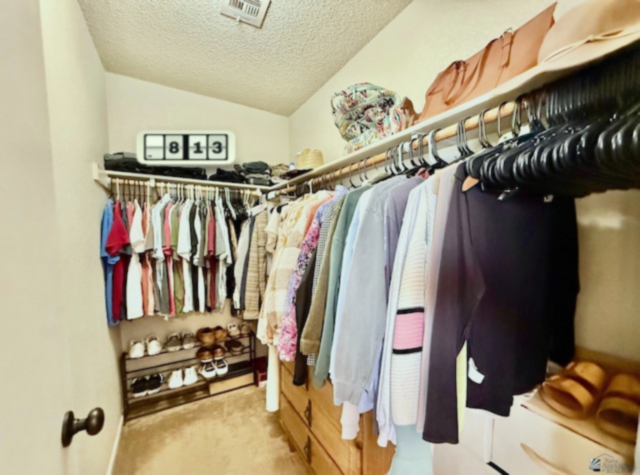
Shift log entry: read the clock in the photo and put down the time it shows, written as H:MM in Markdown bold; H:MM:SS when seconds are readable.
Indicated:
**8:13**
